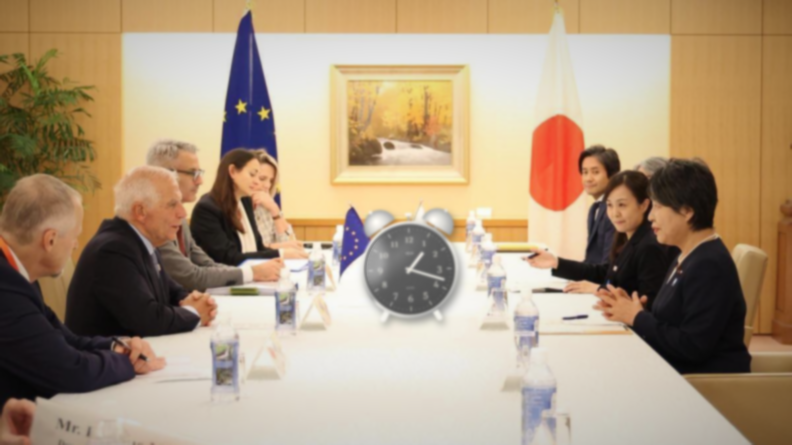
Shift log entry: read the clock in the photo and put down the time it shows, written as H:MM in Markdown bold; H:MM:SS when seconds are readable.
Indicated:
**1:18**
